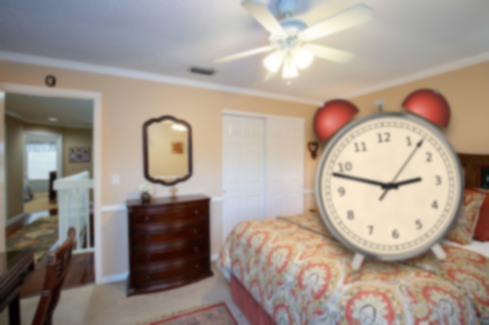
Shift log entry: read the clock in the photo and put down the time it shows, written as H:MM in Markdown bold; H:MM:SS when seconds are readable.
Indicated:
**2:48:07**
